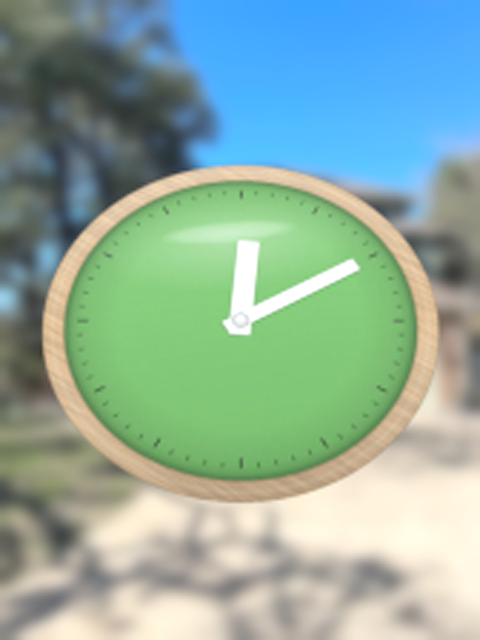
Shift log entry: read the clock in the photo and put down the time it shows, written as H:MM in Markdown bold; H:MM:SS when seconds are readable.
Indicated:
**12:10**
